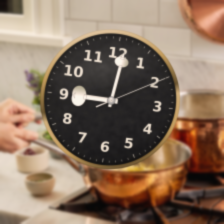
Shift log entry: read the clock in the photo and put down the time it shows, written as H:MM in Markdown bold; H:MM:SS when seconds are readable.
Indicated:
**9:01:10**
